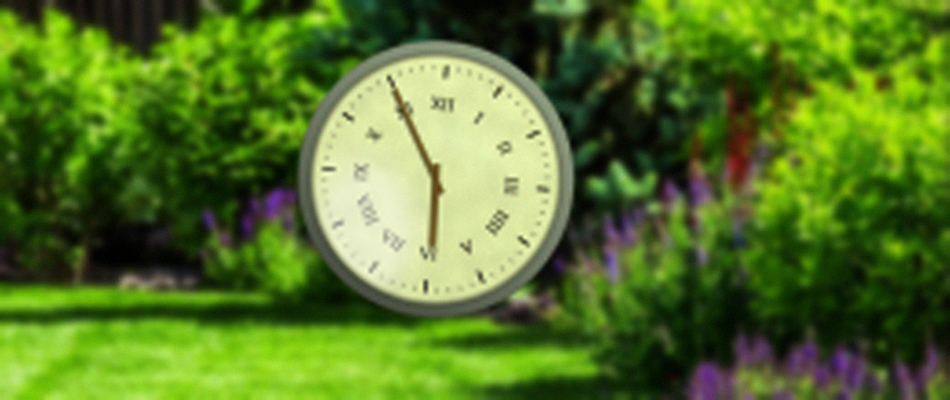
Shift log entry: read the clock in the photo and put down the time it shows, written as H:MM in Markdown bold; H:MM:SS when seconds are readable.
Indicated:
**5:55**
